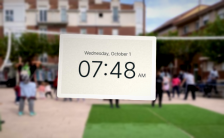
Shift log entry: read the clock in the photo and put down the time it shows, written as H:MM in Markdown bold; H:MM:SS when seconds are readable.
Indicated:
**7:48**
